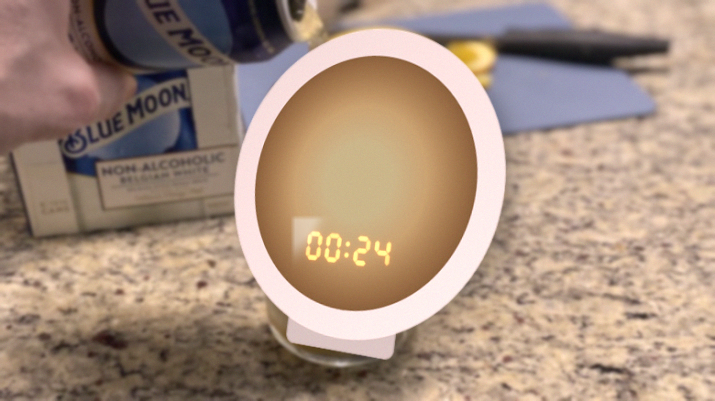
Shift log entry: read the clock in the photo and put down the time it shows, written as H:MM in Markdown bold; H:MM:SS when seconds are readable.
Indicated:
**0:24**
